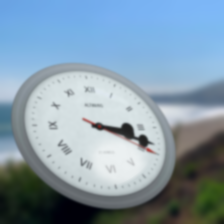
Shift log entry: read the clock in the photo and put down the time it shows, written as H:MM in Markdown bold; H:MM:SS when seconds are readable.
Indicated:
**3:18:20**
